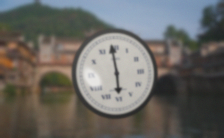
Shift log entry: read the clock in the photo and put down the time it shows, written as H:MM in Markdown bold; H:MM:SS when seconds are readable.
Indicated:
**5:59**
